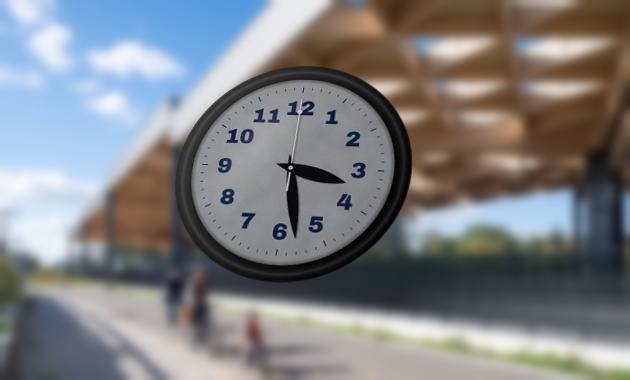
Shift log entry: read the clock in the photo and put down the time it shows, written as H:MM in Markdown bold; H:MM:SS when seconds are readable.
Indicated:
**3:28:00**
